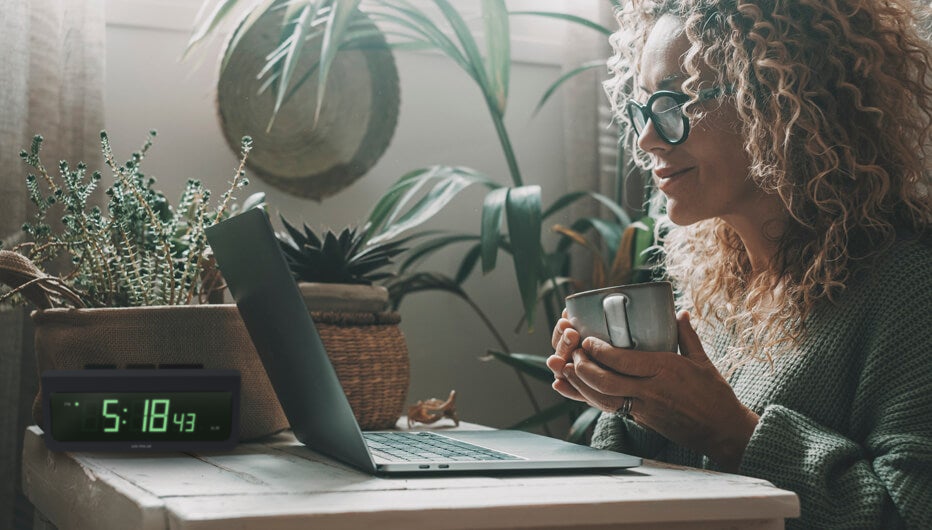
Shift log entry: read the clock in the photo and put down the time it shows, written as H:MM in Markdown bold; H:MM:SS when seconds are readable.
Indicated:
**5:18:43**
